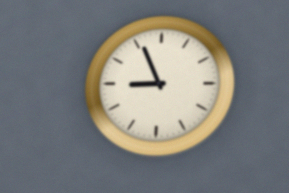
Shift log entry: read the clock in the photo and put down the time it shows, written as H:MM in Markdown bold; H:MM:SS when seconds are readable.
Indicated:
**8:56**
